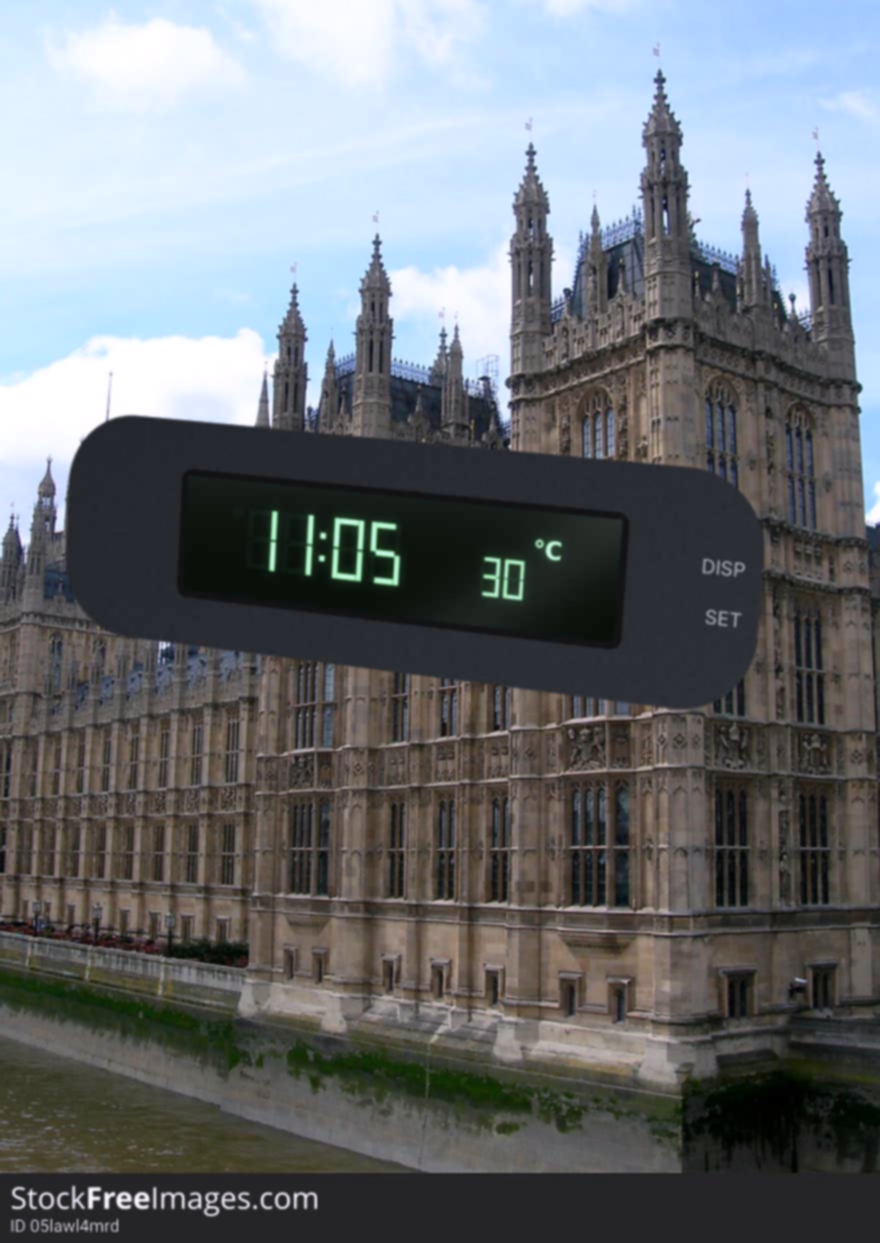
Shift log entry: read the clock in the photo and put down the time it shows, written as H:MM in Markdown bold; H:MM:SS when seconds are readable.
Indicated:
**11:05**
